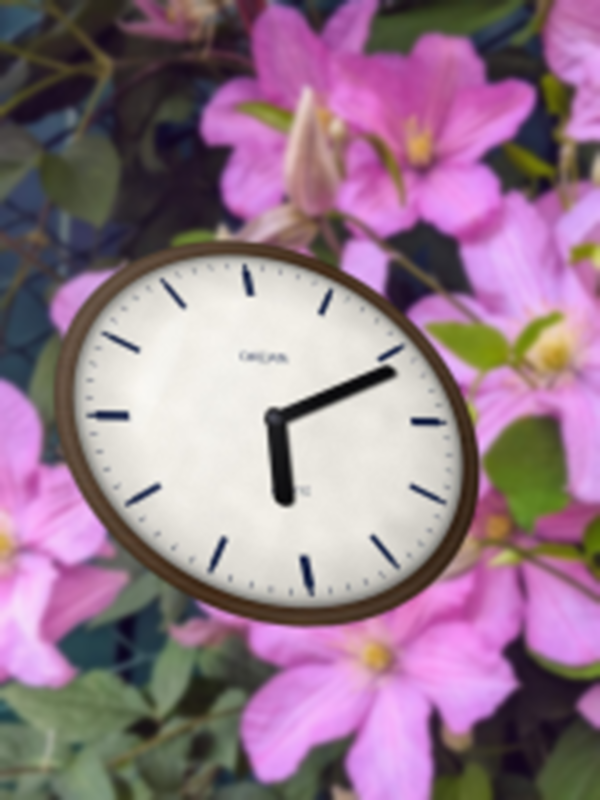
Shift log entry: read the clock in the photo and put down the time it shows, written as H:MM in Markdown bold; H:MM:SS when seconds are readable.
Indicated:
**6:11**
